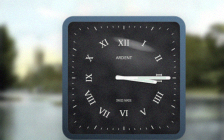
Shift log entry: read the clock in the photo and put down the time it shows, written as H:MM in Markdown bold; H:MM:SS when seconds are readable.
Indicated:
**3:15**
